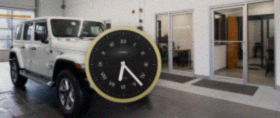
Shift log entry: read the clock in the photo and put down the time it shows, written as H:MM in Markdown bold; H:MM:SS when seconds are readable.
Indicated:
**6:23**
